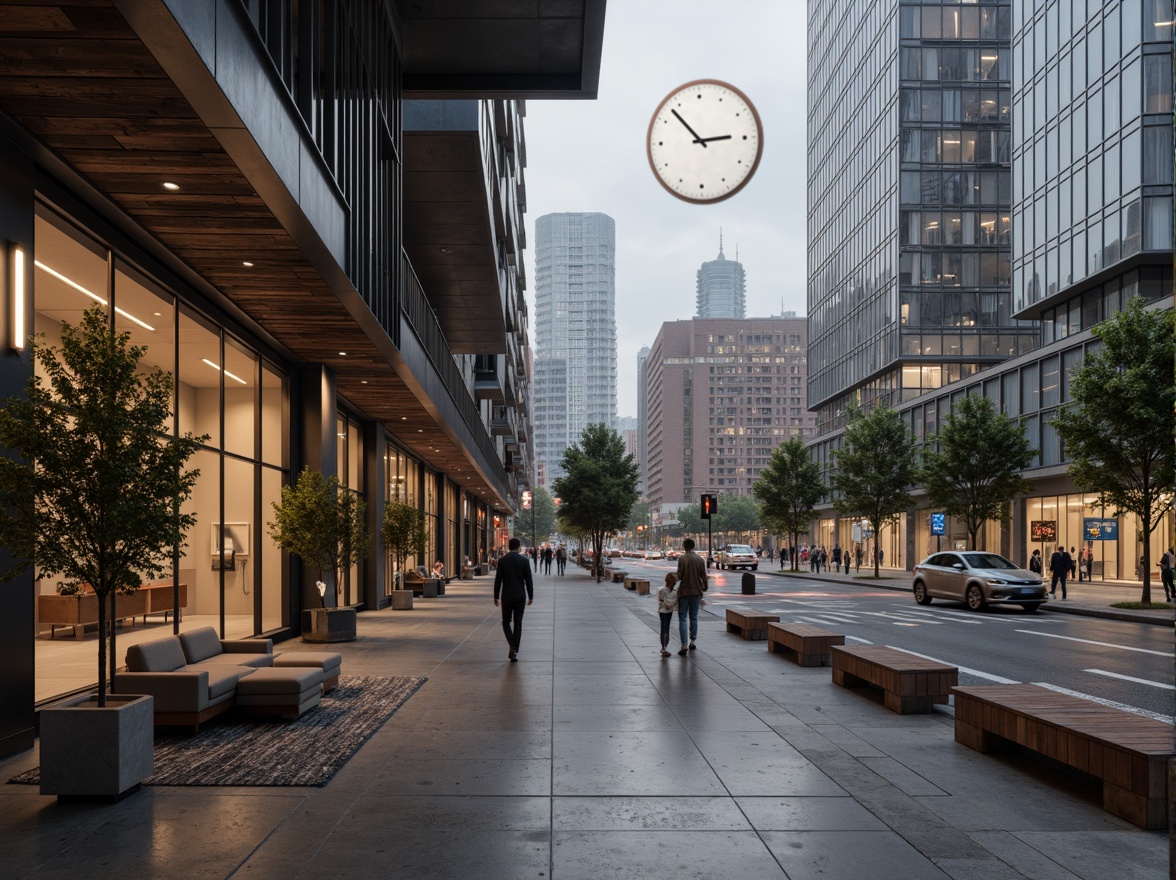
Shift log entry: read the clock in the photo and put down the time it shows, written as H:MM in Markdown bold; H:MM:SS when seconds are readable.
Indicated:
**2:53**
